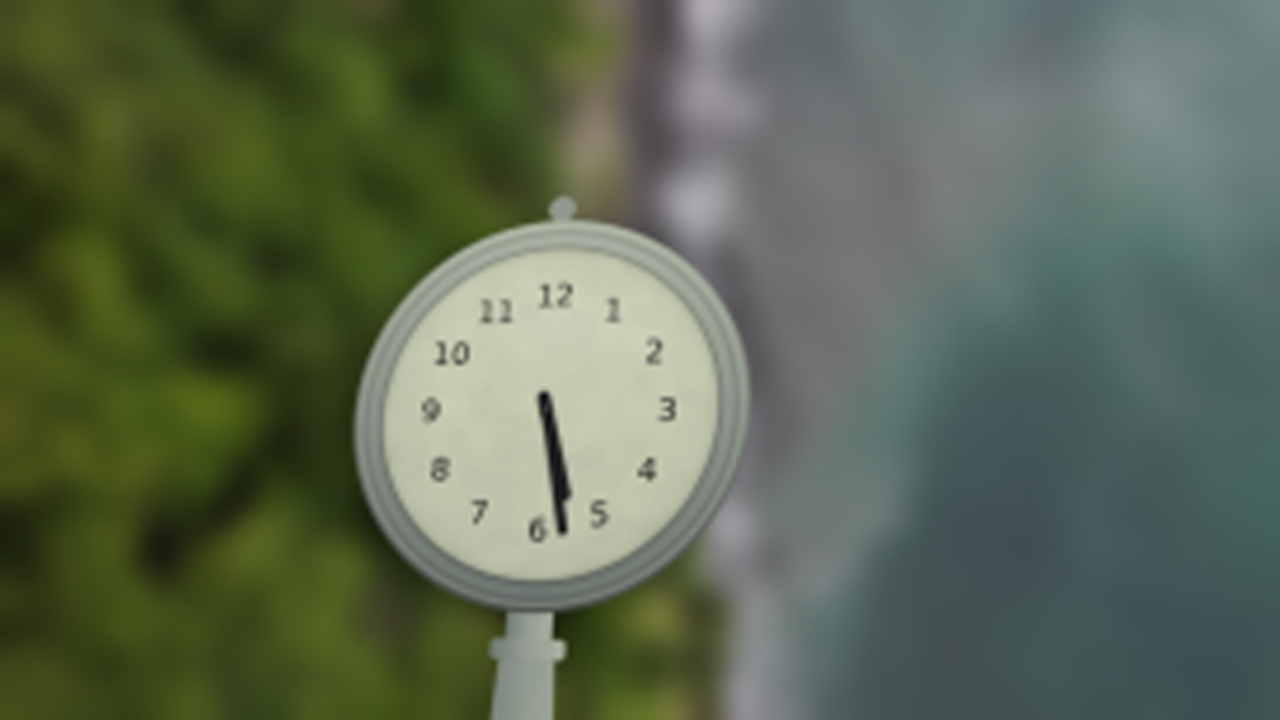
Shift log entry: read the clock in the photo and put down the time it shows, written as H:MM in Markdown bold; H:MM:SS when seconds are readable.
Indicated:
**5:28**
